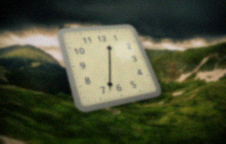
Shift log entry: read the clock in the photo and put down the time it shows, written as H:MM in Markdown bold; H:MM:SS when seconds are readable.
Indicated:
**12:33**
